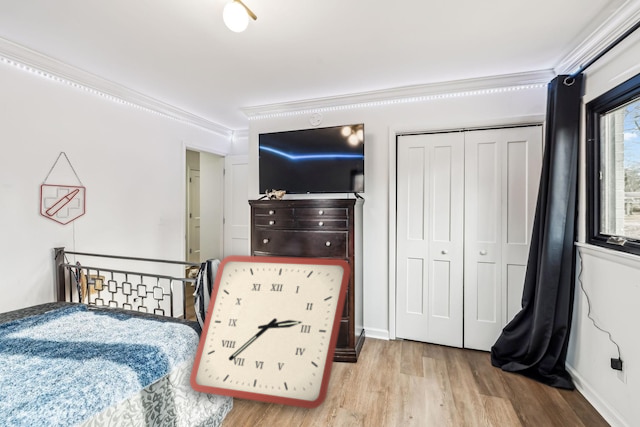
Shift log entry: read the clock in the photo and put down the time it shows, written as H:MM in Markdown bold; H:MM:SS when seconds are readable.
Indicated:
**2:37**
